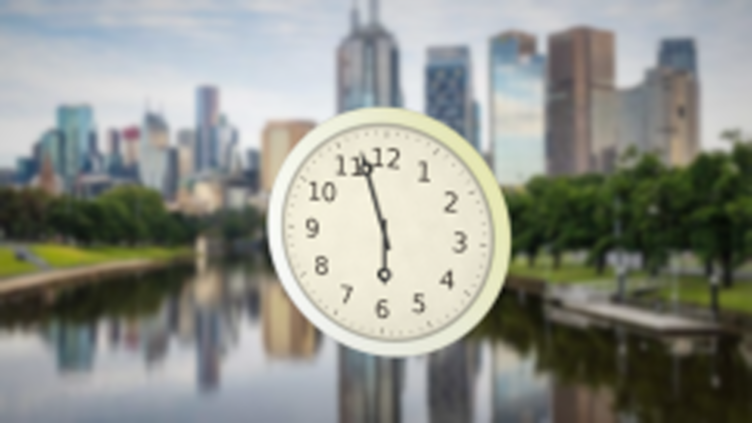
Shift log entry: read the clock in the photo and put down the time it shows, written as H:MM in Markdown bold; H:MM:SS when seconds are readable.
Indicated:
**5:57**
